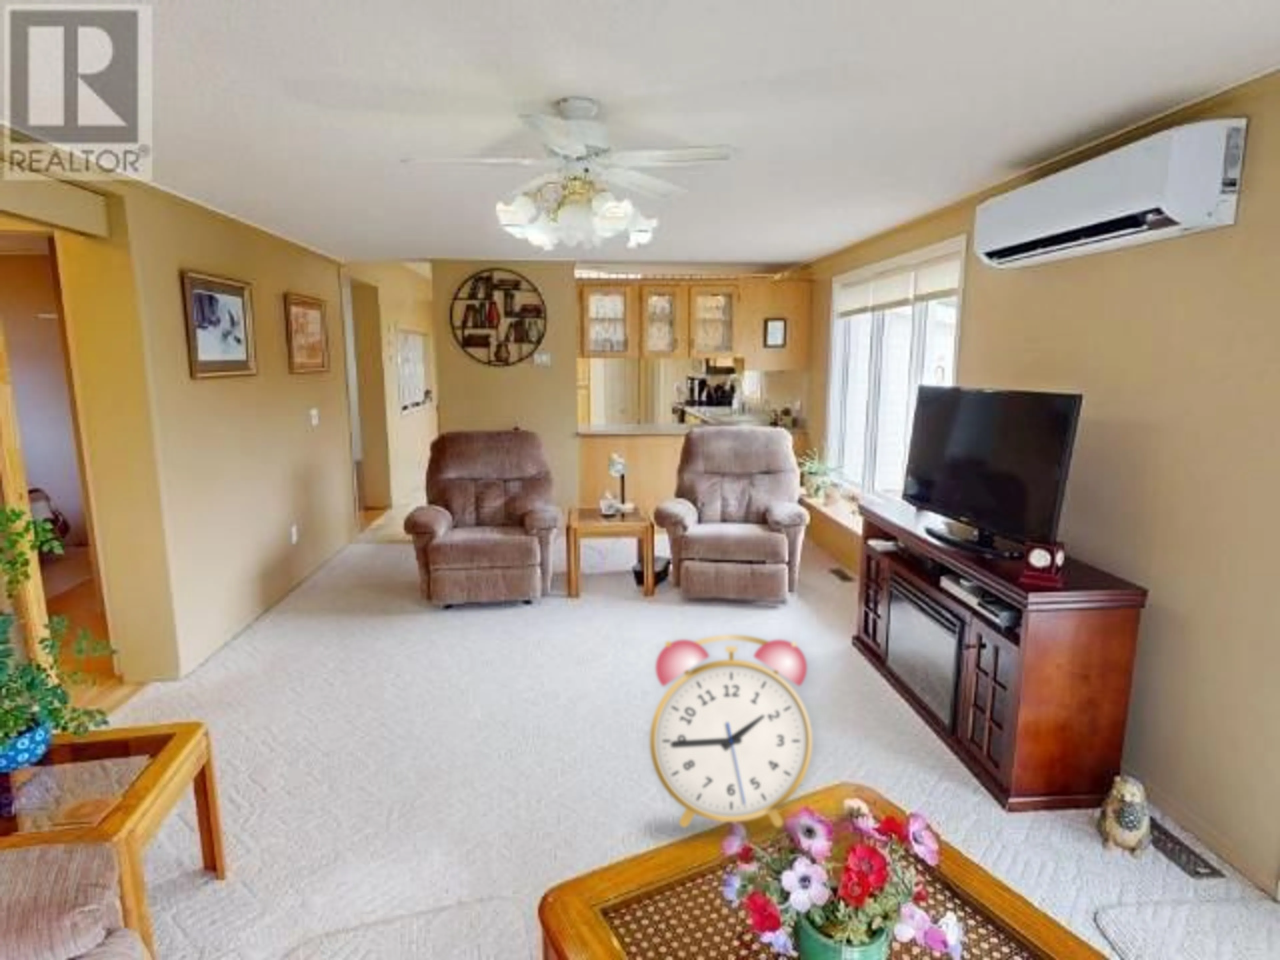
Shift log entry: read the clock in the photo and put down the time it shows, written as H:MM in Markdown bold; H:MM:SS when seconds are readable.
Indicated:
**1:44:28**
